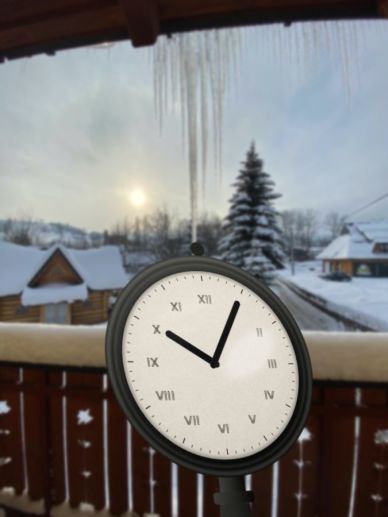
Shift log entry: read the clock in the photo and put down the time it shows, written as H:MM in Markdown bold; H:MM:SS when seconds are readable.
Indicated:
**10:05**
